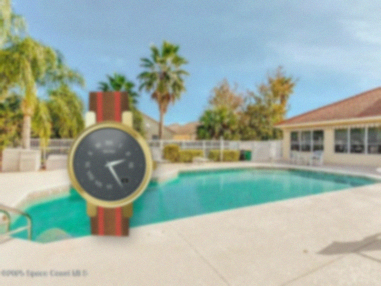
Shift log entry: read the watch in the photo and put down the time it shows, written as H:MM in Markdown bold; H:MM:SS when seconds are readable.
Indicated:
**2:25**
